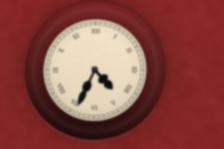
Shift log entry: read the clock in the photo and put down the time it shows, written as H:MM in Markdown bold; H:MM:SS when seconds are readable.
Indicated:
**4:34**
